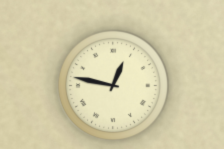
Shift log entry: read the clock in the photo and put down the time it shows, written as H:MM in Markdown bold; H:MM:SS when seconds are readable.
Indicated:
**12:47**
